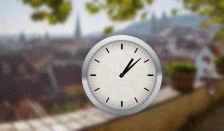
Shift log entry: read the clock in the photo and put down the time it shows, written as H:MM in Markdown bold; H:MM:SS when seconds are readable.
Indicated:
**1:08**
